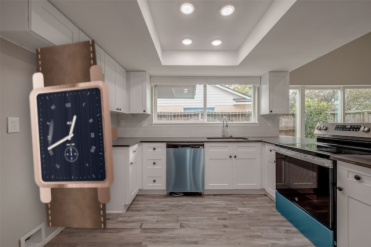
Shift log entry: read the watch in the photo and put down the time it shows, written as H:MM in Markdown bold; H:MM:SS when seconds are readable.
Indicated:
**12:41**
